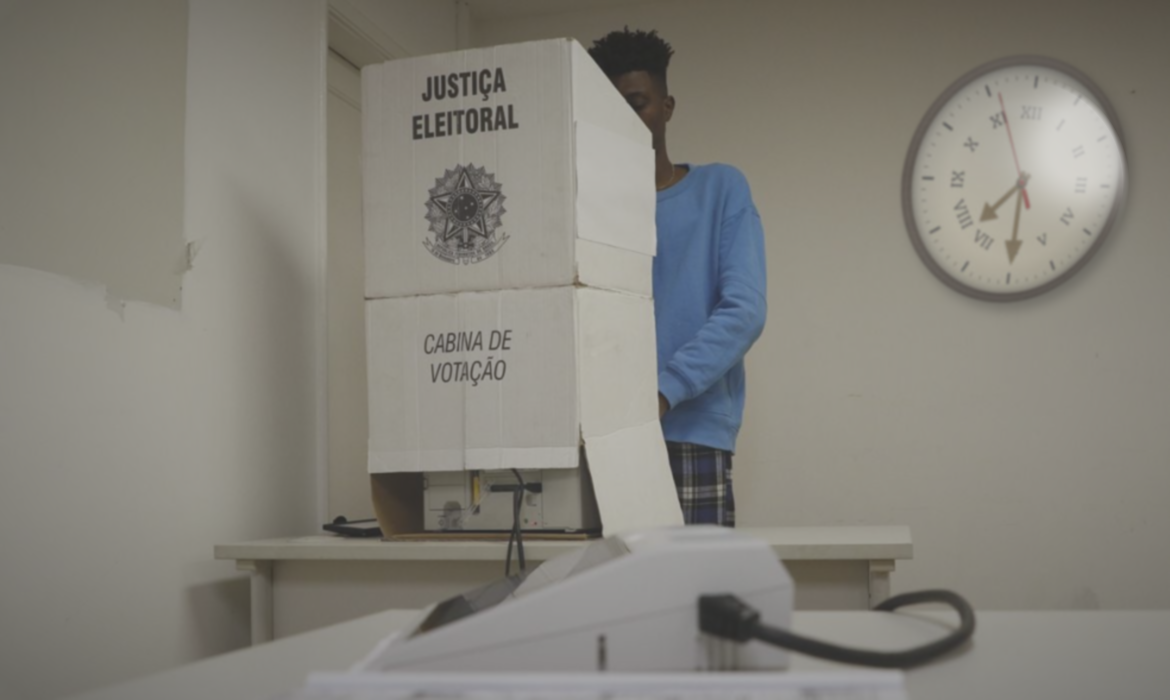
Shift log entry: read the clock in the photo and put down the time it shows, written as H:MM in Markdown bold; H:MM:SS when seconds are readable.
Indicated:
**7:29:56**
